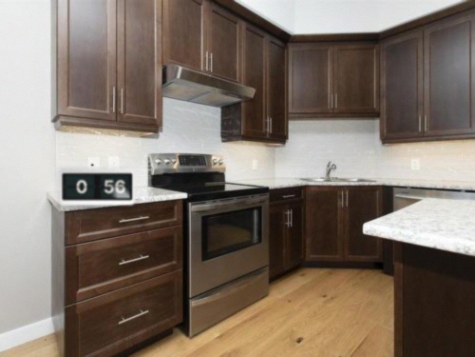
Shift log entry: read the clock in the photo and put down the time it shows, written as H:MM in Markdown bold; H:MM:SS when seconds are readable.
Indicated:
**0:56**
